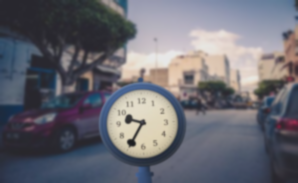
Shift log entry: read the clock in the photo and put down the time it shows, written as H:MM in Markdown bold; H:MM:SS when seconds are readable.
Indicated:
**9:35**
